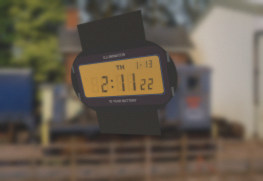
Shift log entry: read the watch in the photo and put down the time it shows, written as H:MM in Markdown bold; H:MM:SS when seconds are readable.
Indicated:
**2:11:22**
